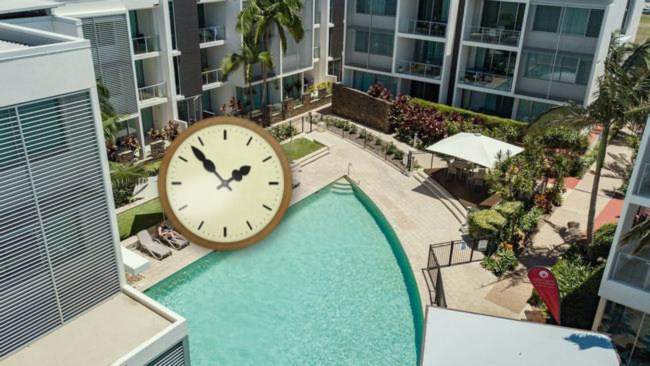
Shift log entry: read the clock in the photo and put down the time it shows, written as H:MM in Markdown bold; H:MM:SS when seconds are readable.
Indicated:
**1:53**
